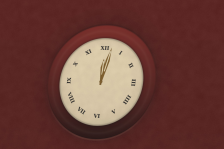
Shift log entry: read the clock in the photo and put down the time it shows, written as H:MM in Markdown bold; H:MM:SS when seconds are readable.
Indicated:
**12:02**
